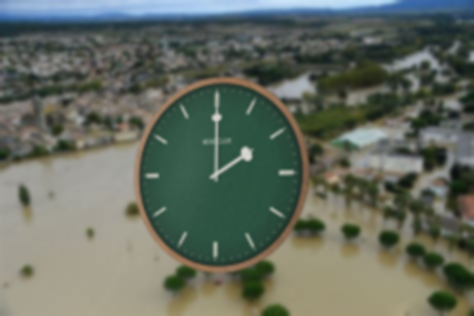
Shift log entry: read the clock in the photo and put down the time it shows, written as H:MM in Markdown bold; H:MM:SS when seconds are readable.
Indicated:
**2:00**
